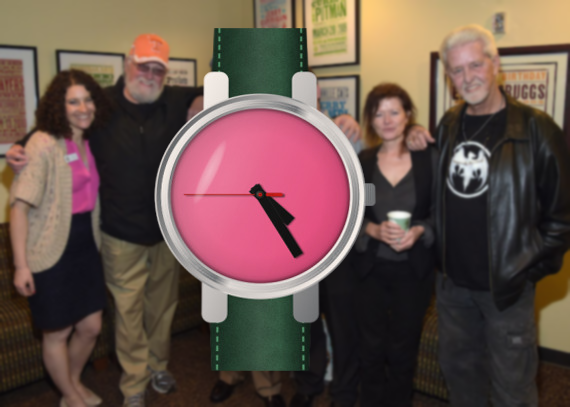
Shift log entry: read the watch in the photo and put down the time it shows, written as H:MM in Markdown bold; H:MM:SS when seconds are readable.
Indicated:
**4:24:45**
